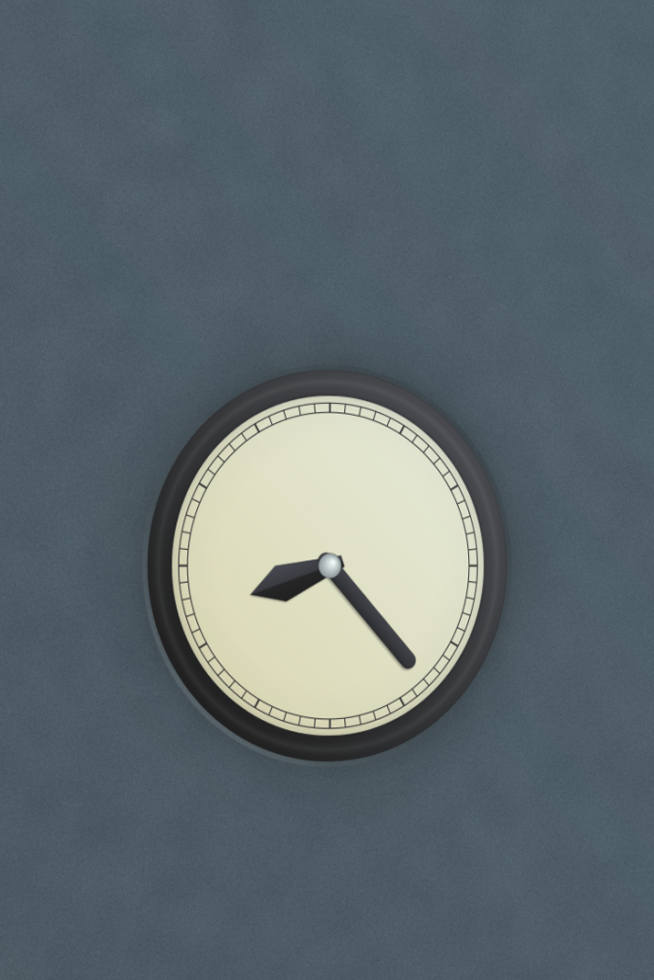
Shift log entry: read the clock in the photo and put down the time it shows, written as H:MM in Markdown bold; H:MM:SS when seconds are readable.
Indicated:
**8:23**
